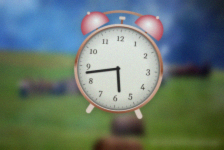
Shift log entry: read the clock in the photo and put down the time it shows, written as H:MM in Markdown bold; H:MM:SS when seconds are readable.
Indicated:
**5:43**
